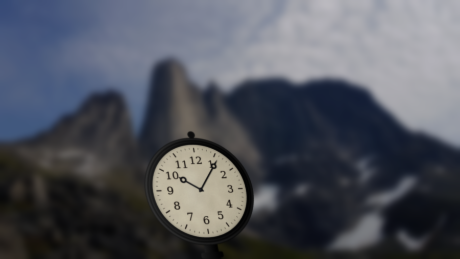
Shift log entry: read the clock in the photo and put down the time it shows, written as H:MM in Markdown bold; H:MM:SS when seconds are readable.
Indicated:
**10:06**
